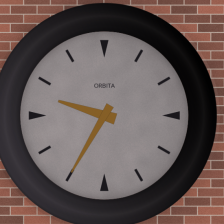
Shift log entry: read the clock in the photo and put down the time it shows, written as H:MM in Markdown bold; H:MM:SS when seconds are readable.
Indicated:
**9:35**
